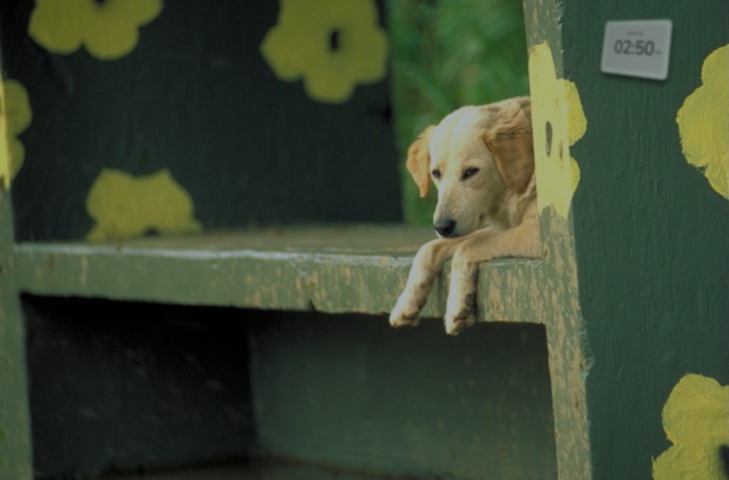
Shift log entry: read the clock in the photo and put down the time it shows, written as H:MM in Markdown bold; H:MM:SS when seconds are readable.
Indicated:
**2:50**
